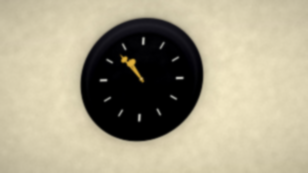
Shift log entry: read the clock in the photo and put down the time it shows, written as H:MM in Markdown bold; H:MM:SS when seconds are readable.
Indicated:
**10:53**
